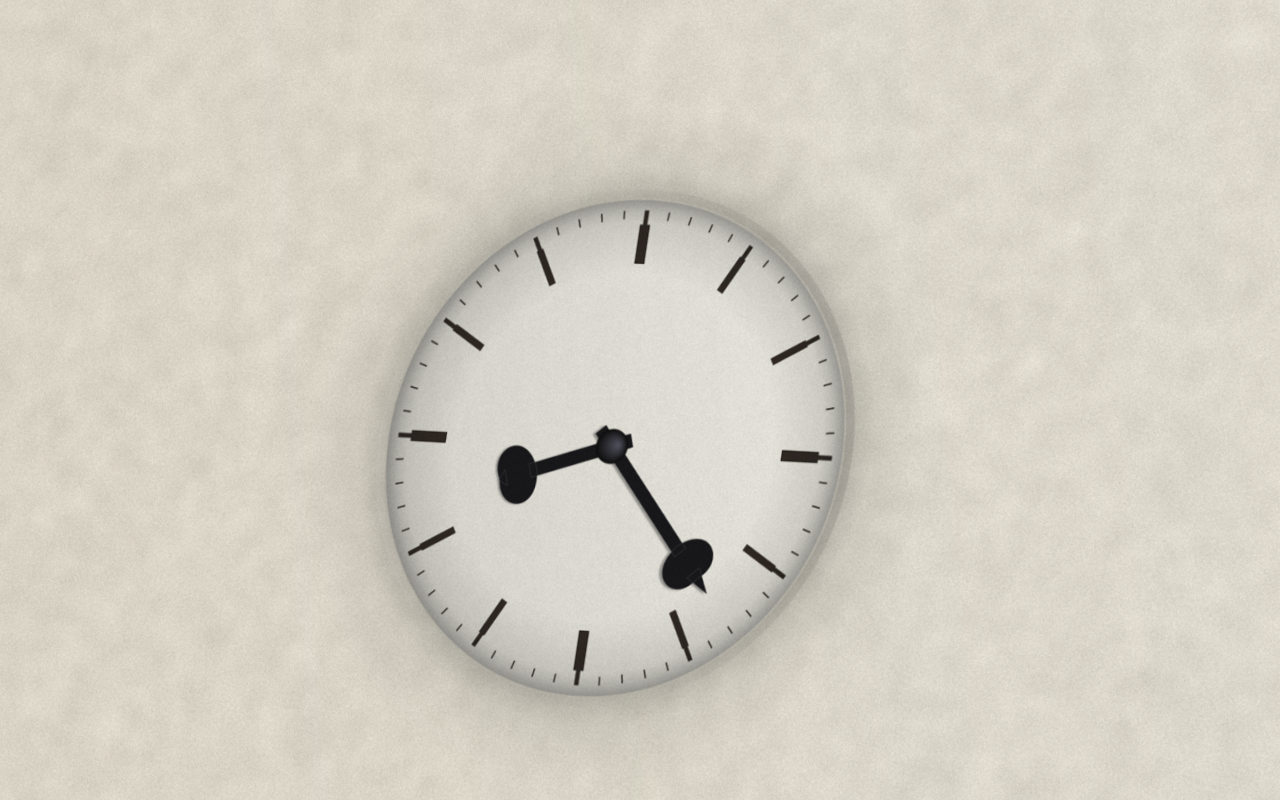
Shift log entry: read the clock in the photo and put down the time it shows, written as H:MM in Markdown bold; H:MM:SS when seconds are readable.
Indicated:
**8:23**
